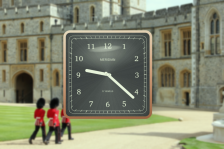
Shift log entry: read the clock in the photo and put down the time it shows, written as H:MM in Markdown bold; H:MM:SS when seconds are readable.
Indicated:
**9:22**
